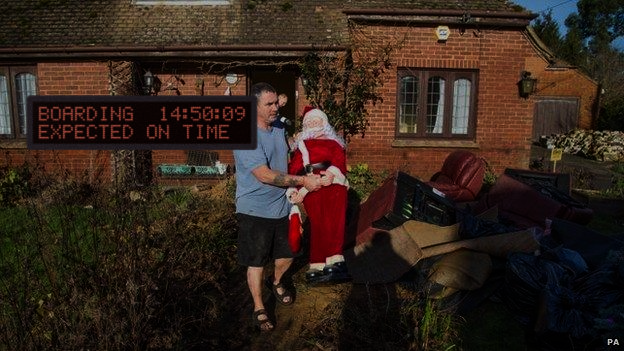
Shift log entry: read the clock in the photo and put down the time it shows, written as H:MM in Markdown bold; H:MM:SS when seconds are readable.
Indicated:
**14:50:09**
